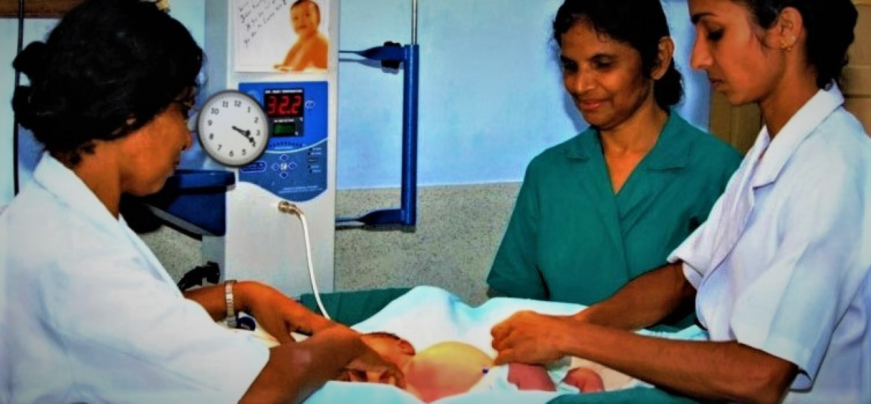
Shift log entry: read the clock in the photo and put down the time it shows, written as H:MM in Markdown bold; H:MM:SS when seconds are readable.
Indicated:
**3:19**
